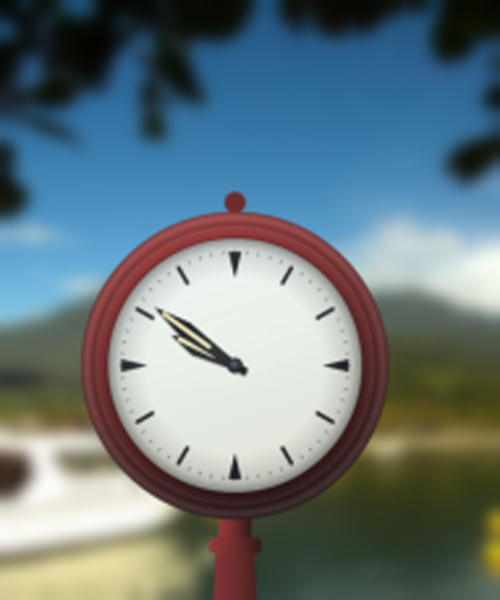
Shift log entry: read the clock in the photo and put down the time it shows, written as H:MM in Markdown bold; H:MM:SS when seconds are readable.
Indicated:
**9:51**
